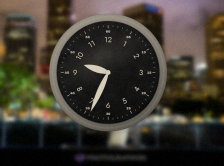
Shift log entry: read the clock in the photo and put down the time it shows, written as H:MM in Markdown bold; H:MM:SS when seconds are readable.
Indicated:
**9:34**
